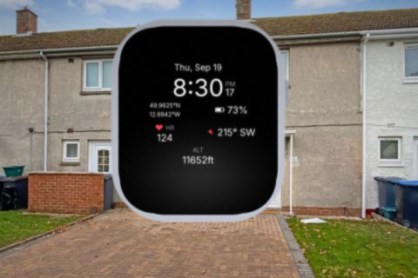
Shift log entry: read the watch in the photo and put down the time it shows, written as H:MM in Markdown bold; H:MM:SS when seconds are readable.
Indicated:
**8:30:17**
